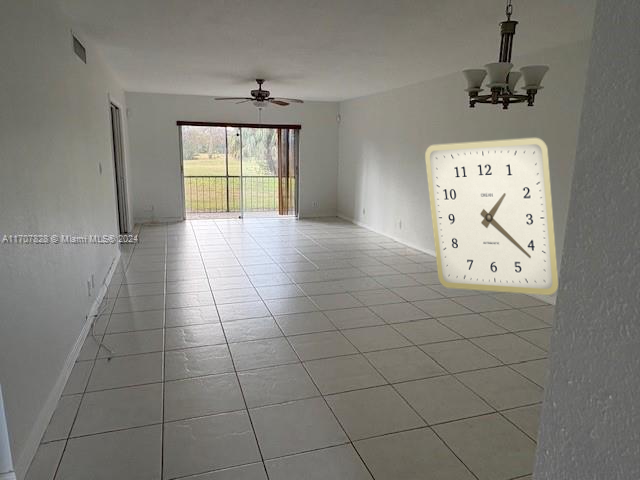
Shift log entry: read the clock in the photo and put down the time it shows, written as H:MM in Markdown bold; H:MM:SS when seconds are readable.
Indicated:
**1:22**
